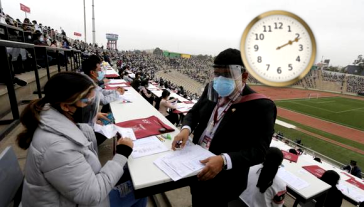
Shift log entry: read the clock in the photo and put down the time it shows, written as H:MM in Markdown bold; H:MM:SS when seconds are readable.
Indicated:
**2:11**
